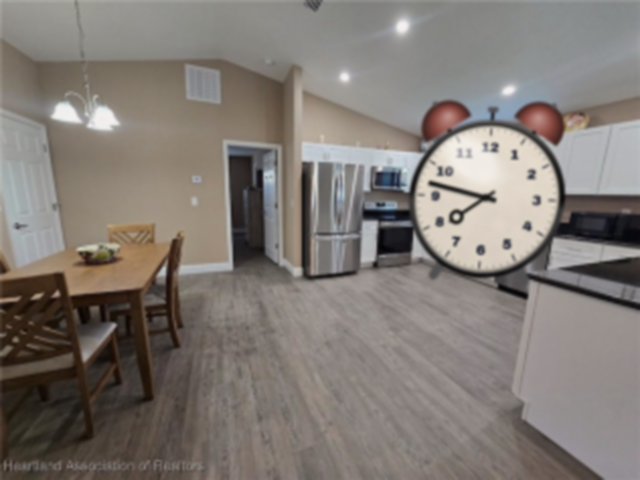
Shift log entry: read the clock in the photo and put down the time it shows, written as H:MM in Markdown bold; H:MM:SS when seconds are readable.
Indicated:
**7:47**
